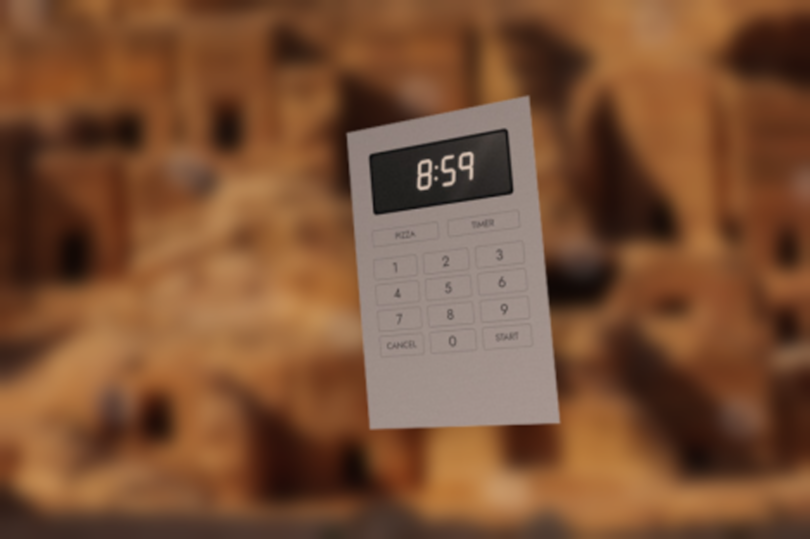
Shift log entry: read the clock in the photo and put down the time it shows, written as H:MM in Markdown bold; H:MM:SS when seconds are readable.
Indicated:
**8:59**
